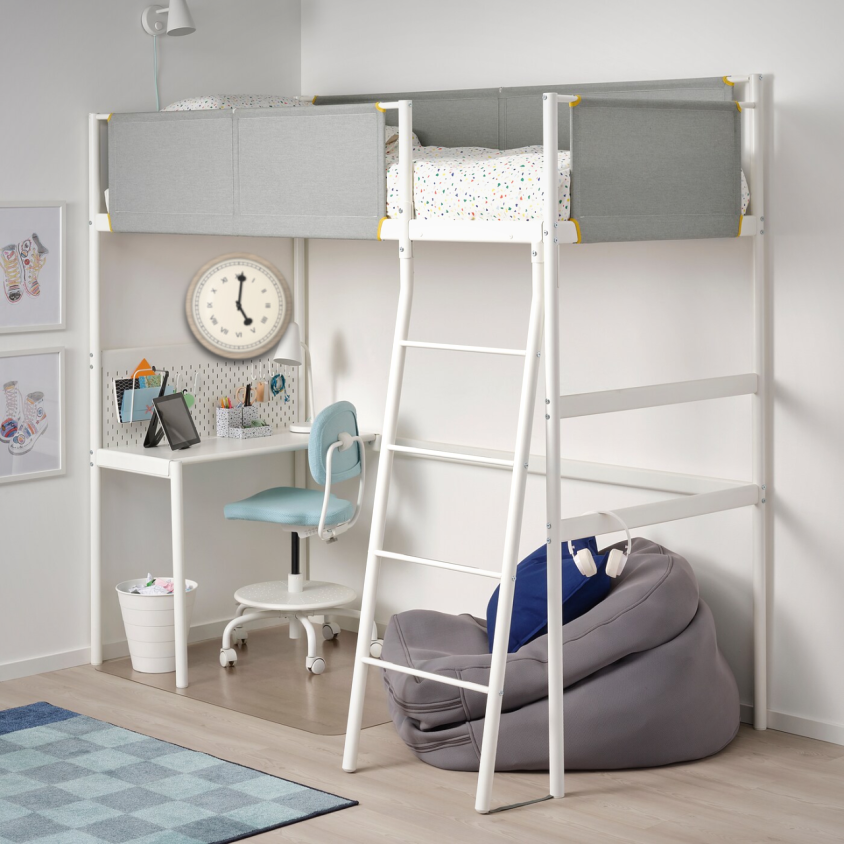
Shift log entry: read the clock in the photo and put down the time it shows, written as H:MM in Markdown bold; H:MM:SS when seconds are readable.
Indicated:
**5:01**
